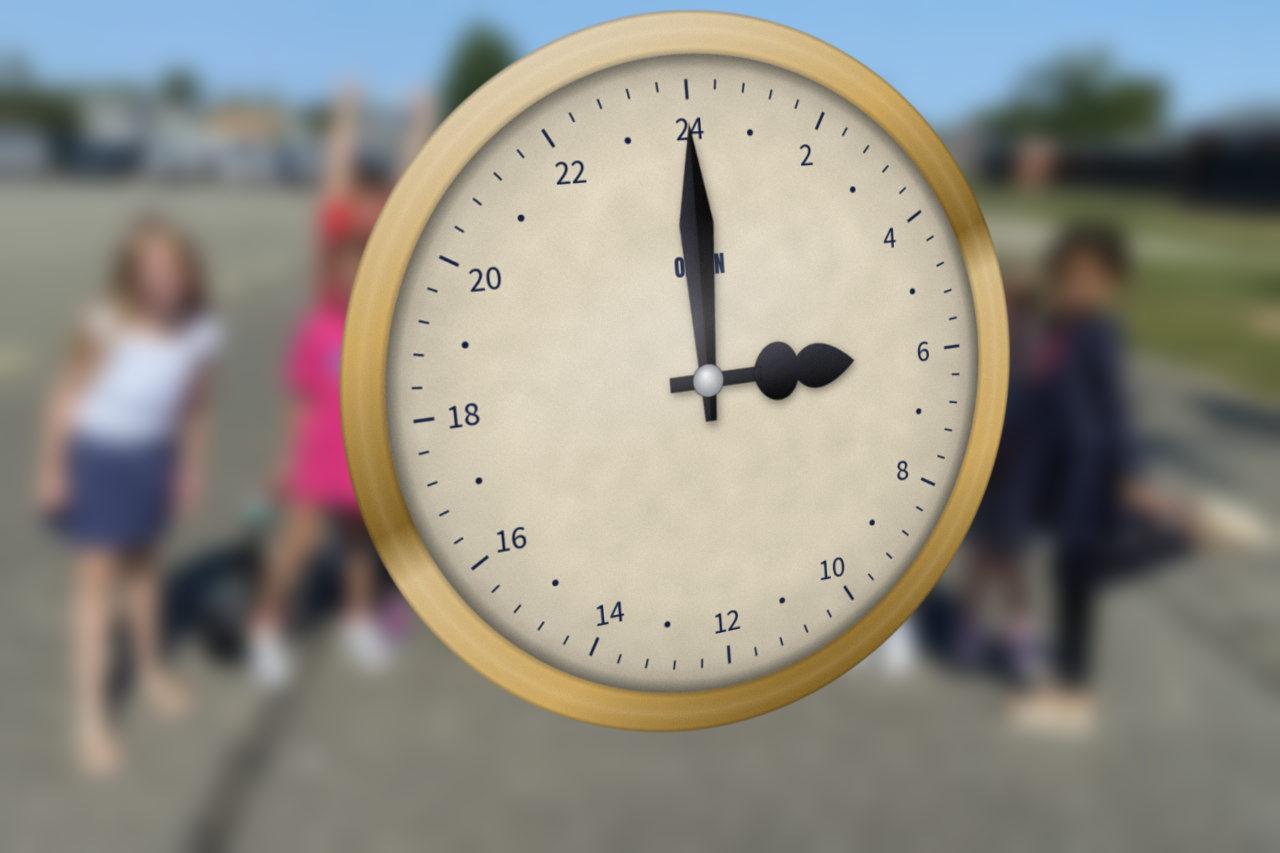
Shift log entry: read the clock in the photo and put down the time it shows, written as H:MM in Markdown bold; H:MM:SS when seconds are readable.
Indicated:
**6:00**
